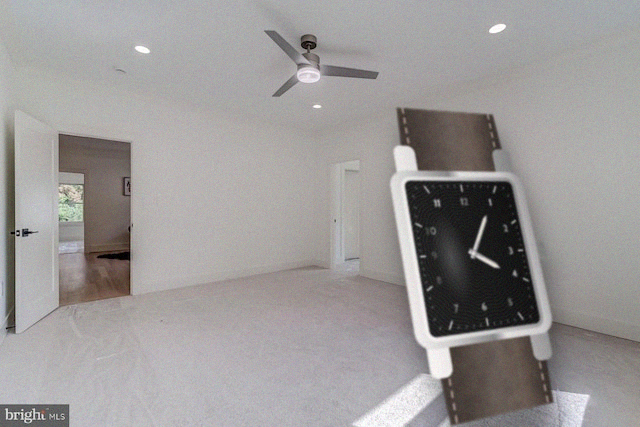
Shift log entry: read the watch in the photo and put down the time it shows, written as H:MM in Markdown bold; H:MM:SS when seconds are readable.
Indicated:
**4:05**
